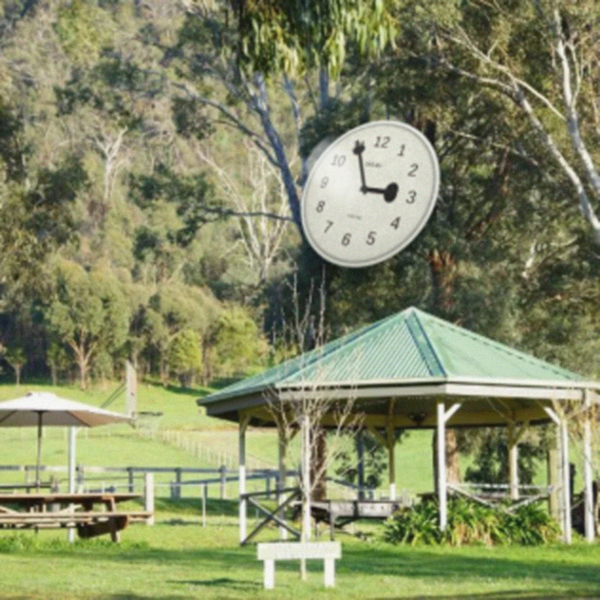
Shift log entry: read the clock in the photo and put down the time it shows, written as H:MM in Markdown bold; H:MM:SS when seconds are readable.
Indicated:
**2:55**
